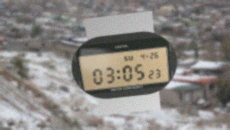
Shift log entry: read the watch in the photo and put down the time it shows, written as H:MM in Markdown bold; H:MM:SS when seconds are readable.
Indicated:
**3:05**
